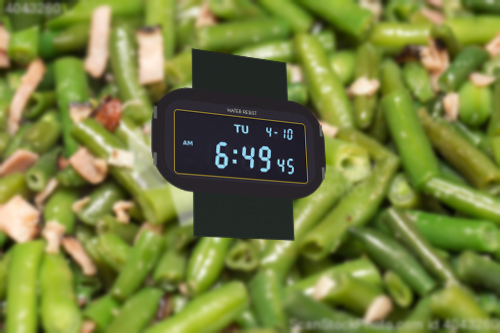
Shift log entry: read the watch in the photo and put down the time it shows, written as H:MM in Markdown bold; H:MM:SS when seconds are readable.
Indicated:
**6:49:45**
